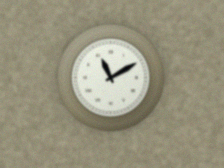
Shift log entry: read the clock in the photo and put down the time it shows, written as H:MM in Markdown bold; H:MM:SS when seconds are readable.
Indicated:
**11:10**
